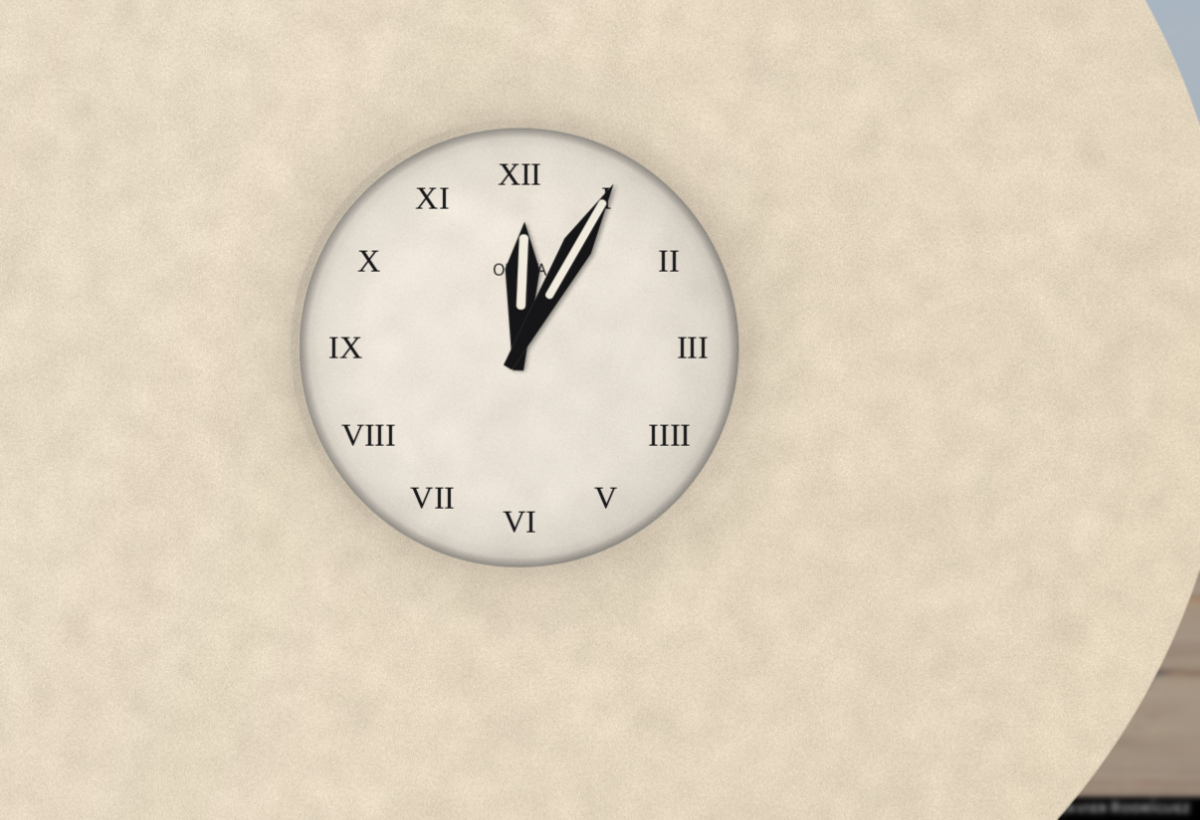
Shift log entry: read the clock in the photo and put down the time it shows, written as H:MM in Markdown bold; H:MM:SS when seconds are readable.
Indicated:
**12:05**
